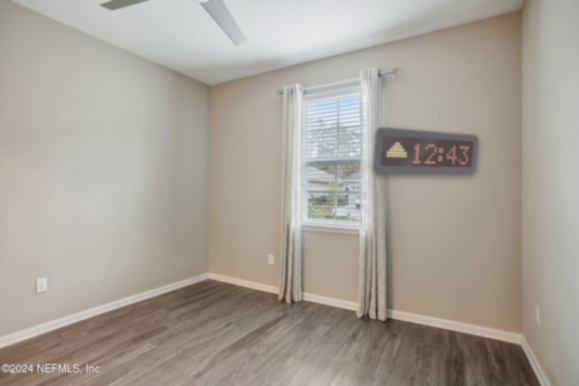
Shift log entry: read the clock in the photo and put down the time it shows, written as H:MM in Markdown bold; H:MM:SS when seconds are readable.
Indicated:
**12:43**
